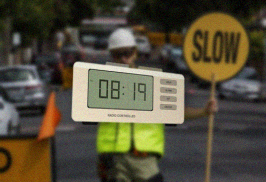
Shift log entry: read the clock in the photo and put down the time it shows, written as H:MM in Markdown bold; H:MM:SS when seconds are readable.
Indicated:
**8:19**
